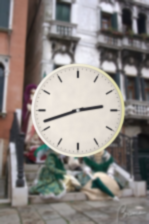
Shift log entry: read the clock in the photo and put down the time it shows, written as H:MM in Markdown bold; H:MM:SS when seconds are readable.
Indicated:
**2:42**
